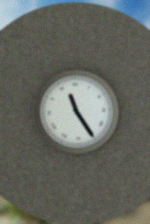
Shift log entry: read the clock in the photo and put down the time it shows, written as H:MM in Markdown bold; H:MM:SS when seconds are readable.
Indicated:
**11:25**
